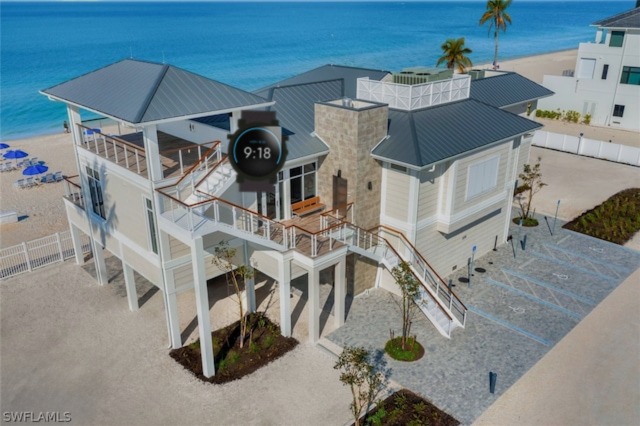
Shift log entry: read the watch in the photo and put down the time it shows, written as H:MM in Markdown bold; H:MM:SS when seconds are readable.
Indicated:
**9:18**
